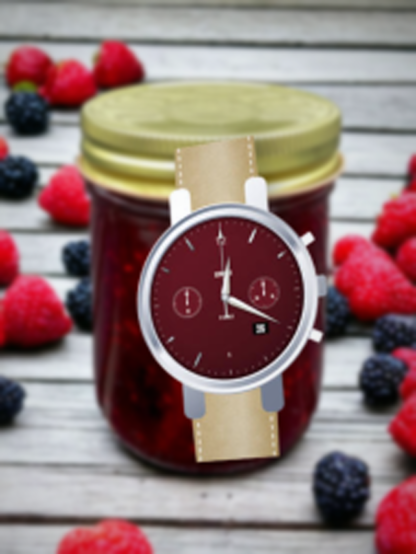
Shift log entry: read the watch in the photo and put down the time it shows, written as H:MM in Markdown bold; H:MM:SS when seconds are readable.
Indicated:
**12:20**
